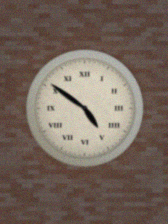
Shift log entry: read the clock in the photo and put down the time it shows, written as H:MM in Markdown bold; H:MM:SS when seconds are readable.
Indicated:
**4:51**
